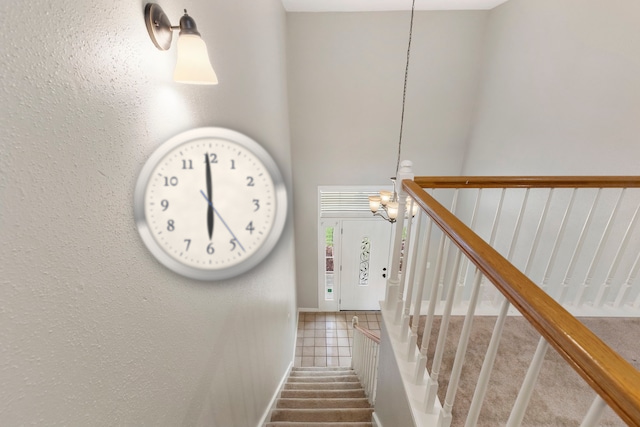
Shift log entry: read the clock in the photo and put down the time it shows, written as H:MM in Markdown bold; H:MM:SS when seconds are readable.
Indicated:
**5:59:24**
